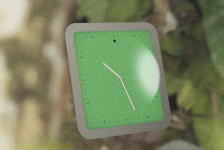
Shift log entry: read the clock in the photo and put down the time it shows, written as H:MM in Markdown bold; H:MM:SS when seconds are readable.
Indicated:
**10:27**
